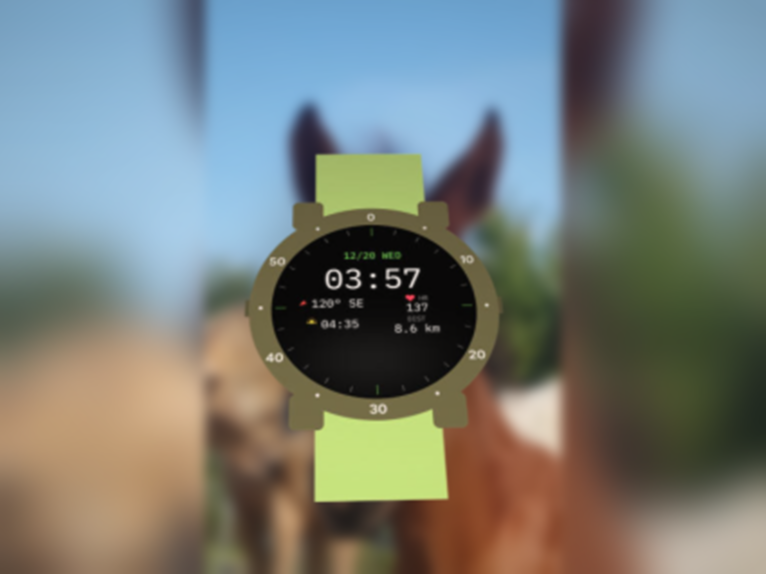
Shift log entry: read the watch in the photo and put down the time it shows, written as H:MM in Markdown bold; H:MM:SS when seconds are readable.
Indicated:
**3:57**
